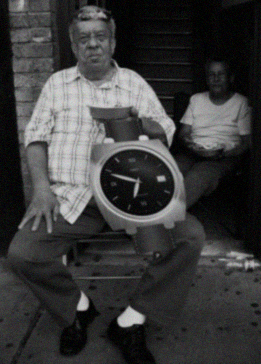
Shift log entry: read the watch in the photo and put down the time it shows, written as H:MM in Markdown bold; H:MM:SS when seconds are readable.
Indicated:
**6:49**
